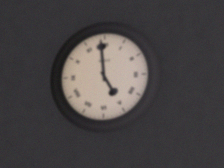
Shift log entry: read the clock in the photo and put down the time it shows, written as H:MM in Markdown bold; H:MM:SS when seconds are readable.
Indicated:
**4:59**
